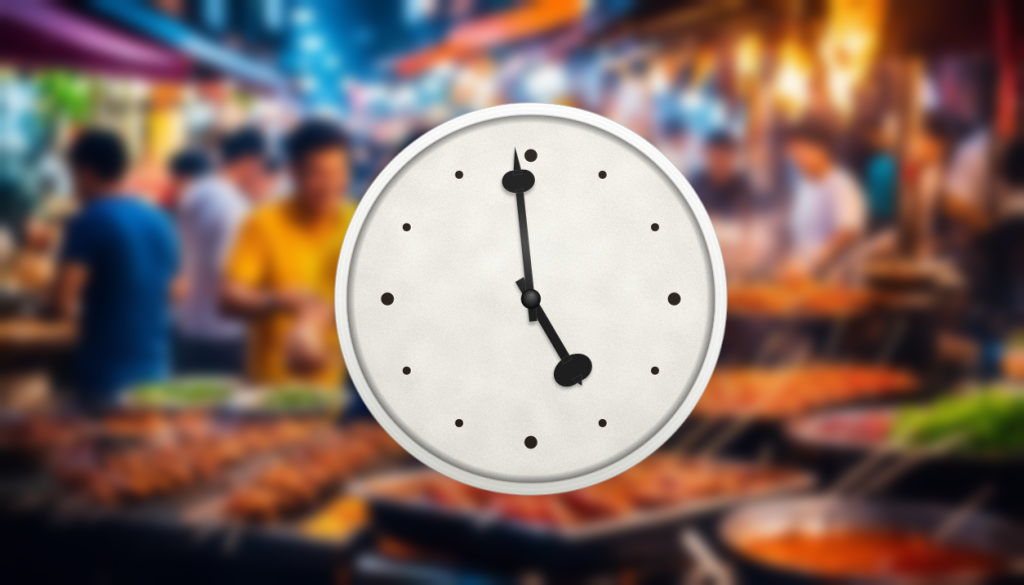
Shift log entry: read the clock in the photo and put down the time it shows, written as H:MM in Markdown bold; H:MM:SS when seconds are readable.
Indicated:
**4:59**
